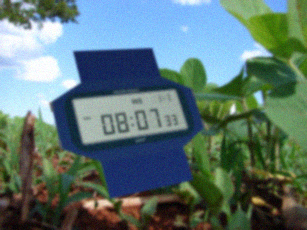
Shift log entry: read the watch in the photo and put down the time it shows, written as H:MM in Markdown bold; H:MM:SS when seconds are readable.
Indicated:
**8:07**
